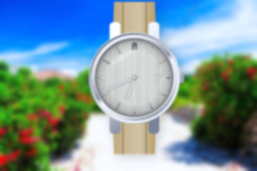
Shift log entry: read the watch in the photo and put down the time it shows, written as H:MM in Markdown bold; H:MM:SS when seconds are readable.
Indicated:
**6:41**
